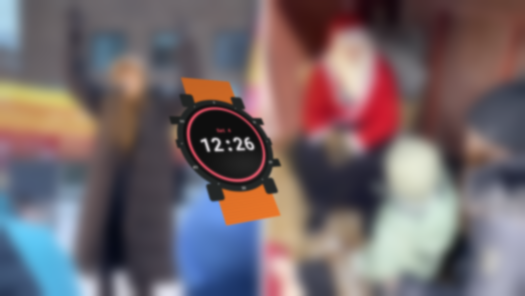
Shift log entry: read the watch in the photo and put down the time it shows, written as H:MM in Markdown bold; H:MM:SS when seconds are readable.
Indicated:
**12:26**
